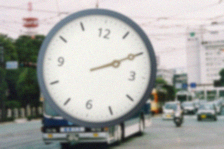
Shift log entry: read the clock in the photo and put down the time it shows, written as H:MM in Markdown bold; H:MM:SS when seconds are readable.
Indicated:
**2:10**
